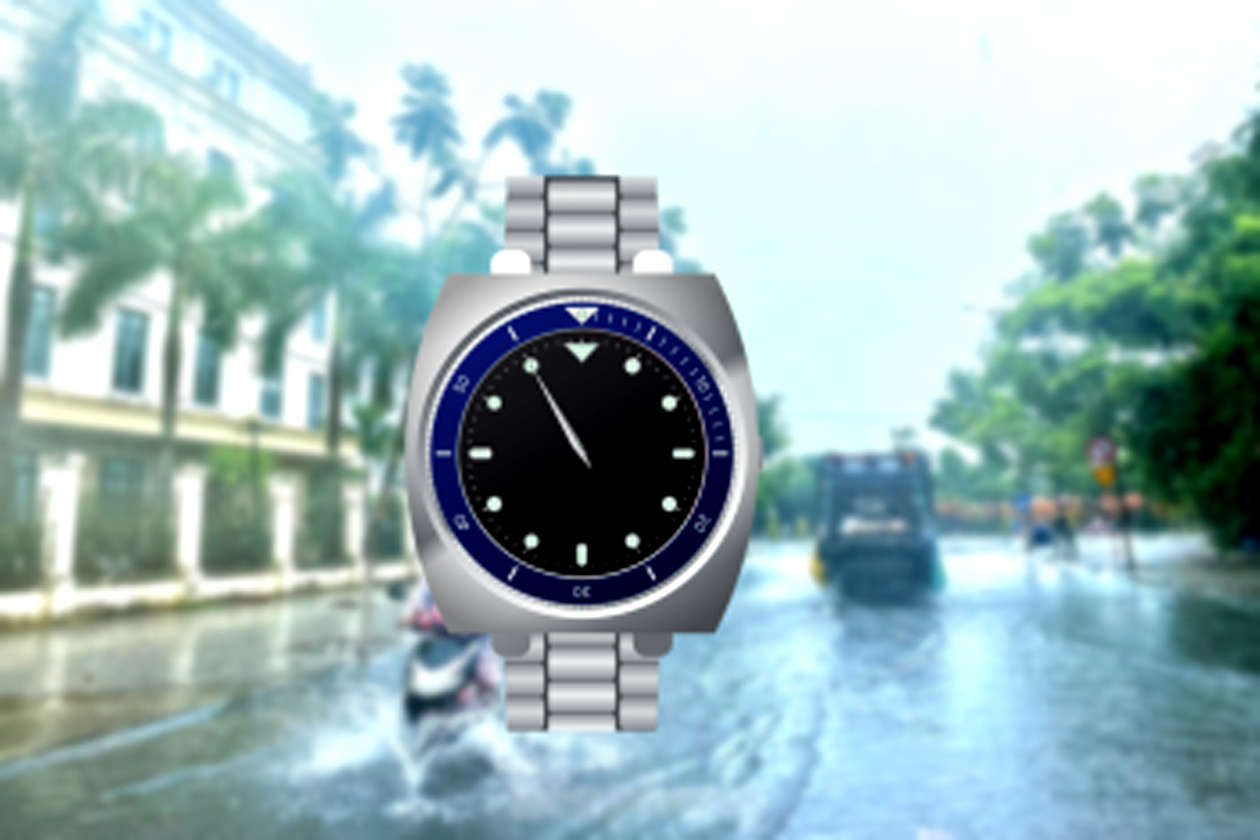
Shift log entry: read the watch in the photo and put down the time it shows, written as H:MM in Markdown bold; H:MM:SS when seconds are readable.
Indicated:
**10:55**
